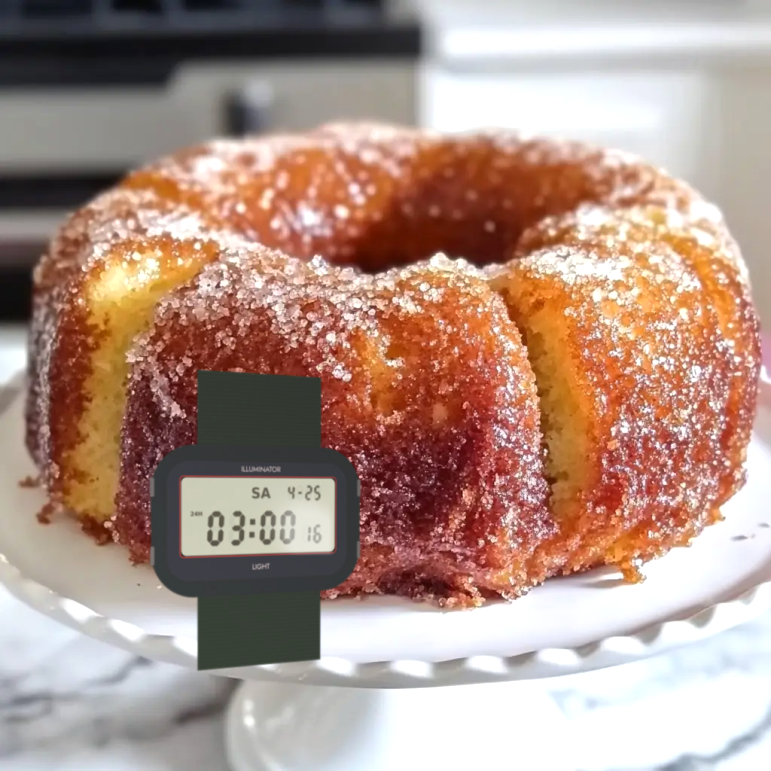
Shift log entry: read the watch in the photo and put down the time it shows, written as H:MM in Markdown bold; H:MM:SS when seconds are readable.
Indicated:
**3:00:16**
